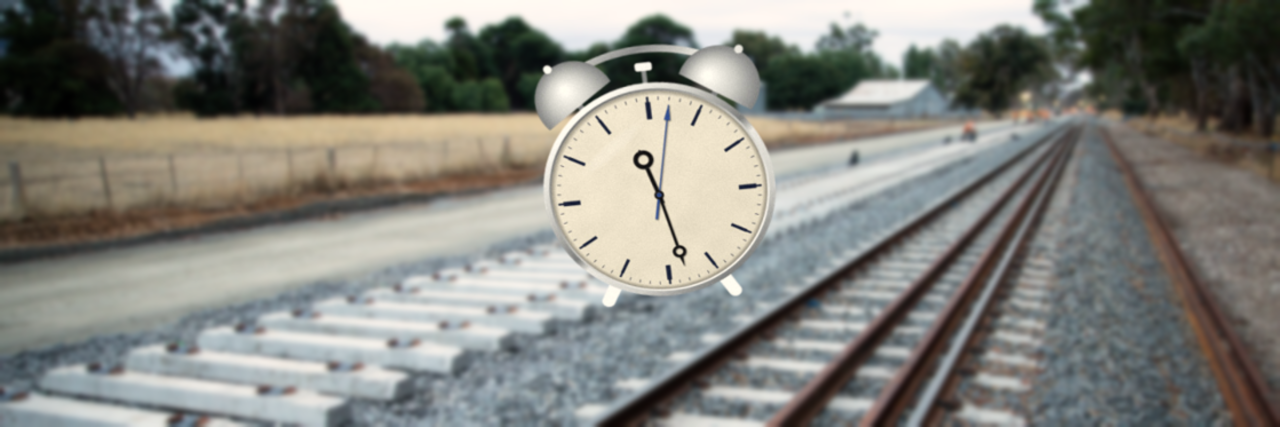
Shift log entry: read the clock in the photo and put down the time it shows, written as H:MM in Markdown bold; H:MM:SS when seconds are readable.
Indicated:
**11:28:02**
